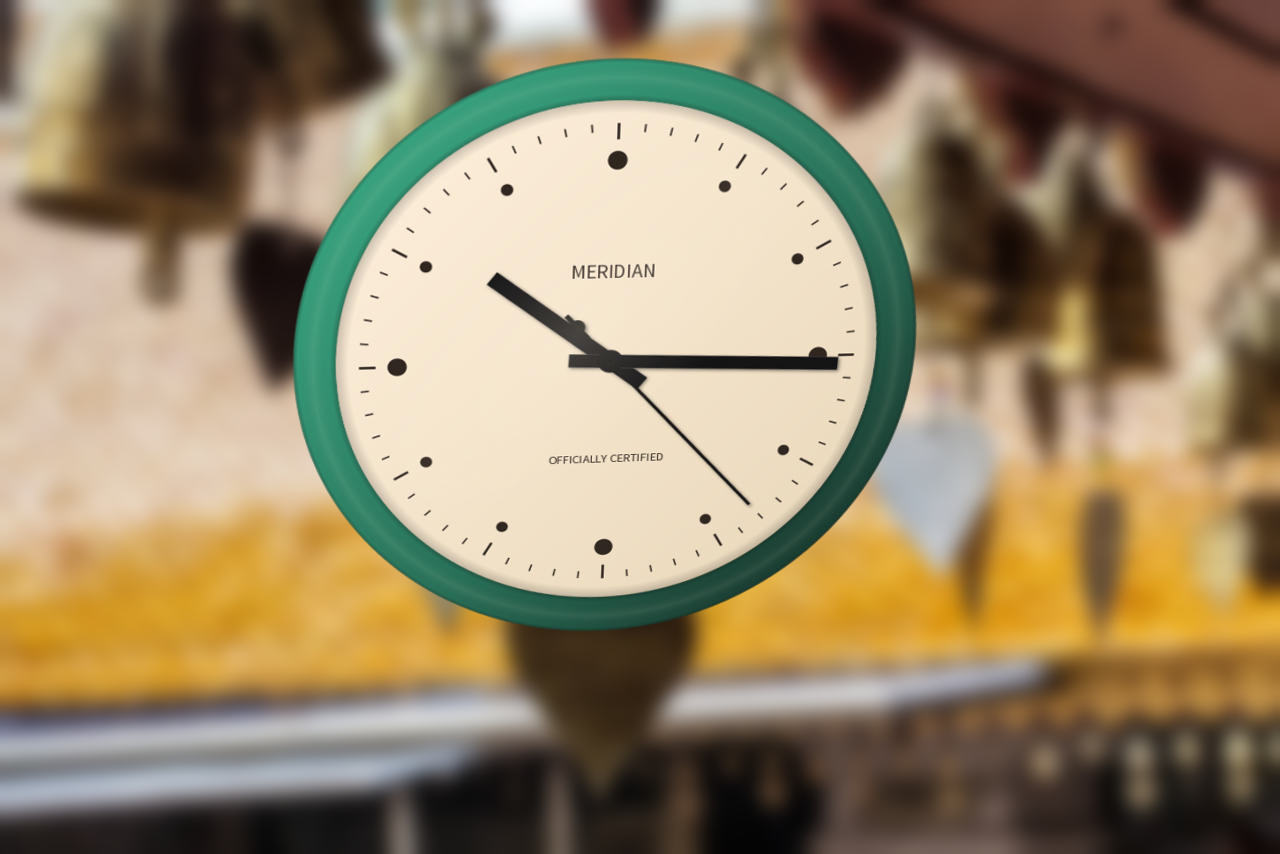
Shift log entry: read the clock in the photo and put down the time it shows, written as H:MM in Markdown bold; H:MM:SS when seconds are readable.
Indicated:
**10:15:23**
